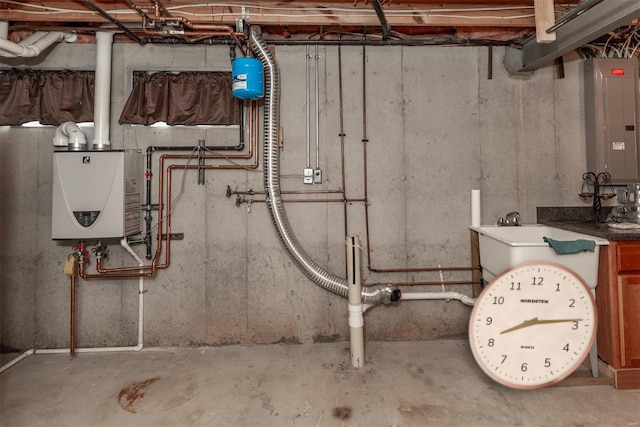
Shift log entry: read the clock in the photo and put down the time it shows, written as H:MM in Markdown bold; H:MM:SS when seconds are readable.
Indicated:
**8:14**
